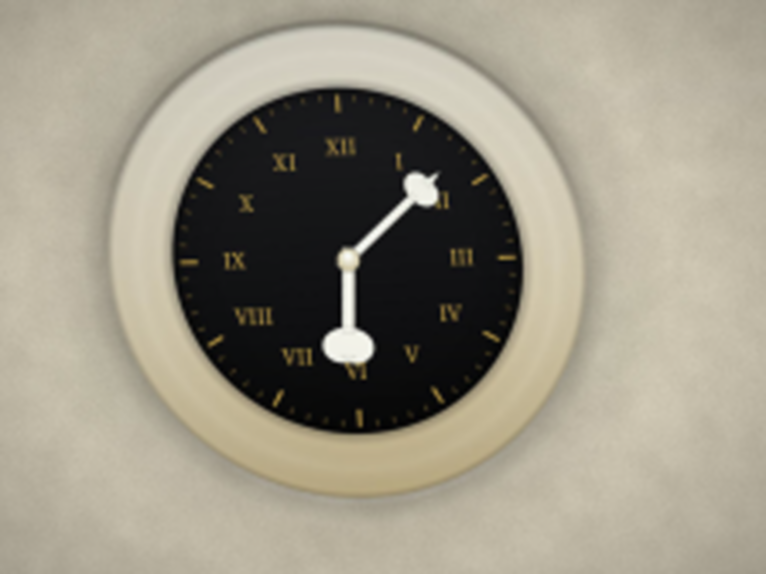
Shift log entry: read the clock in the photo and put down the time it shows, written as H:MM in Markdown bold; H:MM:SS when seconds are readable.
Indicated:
**6:08**
